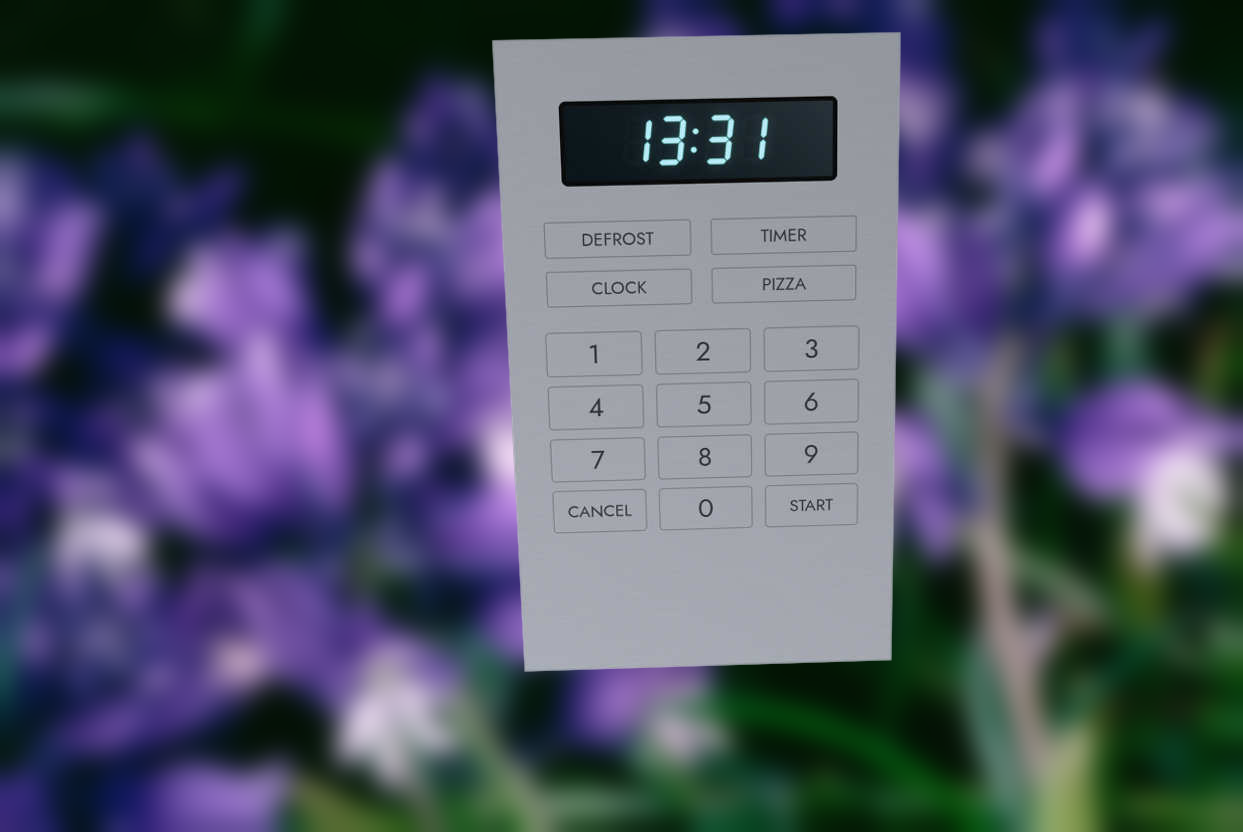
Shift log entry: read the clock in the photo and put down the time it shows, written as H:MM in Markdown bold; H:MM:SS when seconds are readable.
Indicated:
**13:31**
